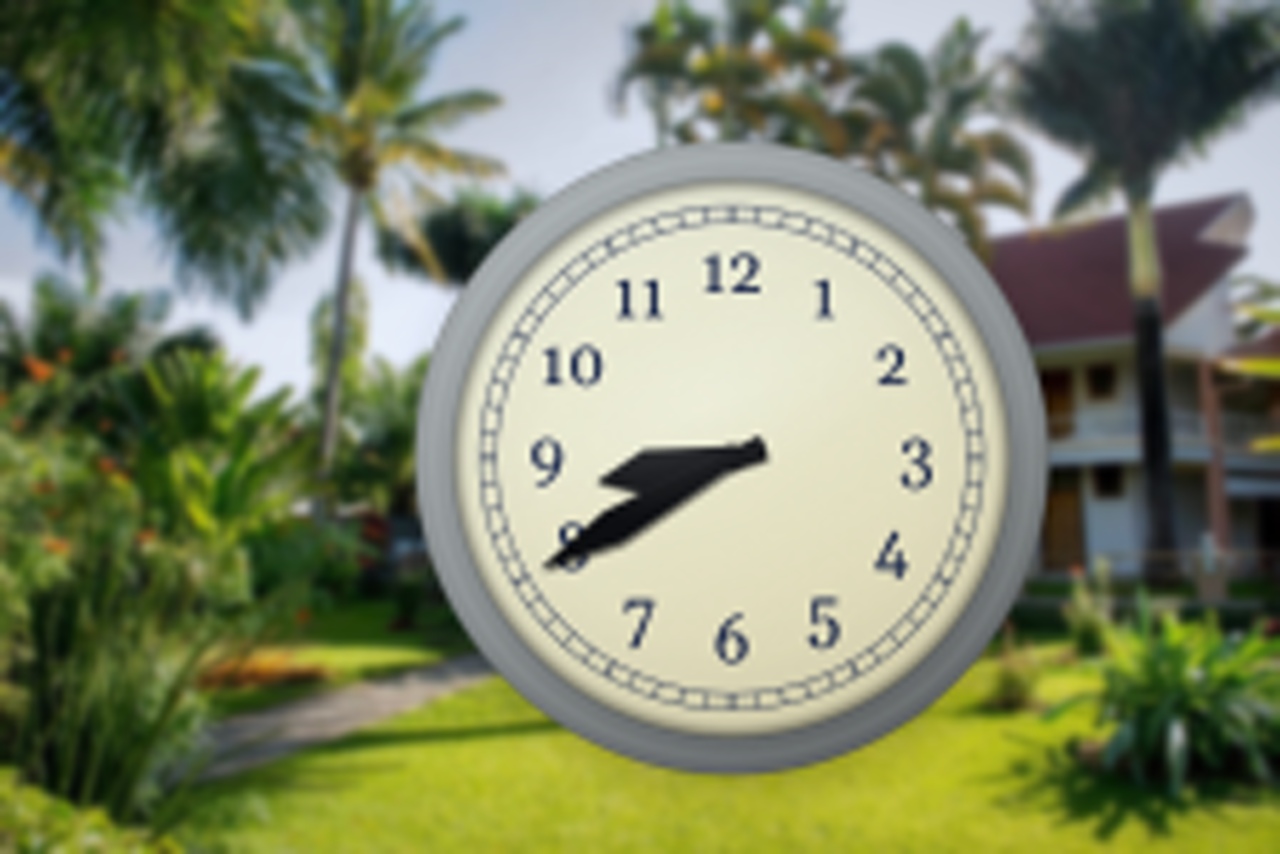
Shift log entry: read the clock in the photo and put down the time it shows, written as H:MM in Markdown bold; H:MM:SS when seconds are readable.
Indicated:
**8:40**
